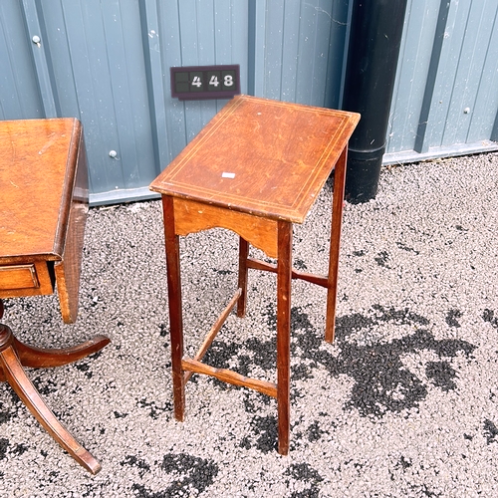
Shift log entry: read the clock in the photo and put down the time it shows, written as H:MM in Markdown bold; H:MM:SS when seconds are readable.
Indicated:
**4:48**
